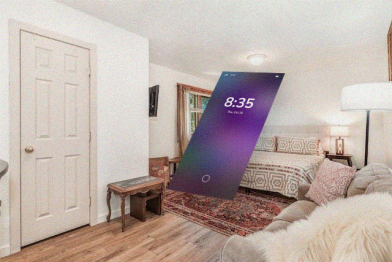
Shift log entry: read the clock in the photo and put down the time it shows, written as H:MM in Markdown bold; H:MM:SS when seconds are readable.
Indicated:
**8:35**
